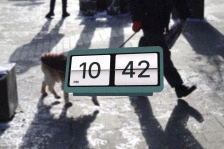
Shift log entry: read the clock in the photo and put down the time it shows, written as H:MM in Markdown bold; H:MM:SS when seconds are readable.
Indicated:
**10:42**
